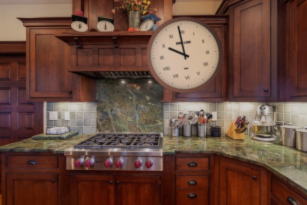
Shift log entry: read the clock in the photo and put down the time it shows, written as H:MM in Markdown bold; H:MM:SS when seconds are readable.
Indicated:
**9:59**
